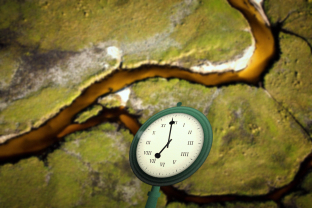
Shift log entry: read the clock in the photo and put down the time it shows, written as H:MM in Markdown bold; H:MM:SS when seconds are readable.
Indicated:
**6:59**
